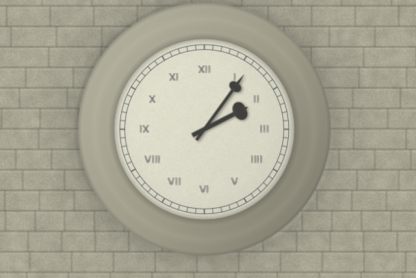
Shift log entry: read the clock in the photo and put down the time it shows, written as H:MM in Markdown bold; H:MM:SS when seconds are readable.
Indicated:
**2:06**
